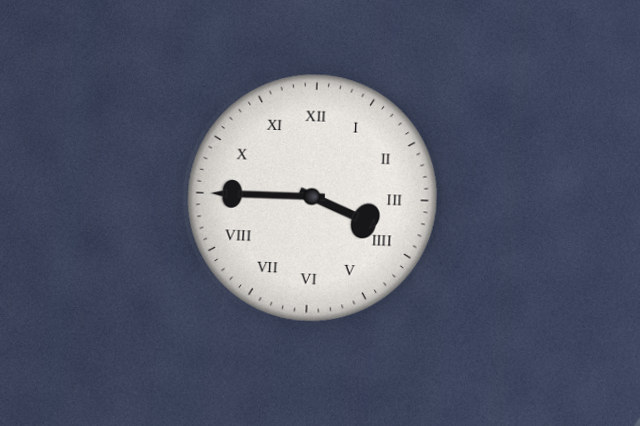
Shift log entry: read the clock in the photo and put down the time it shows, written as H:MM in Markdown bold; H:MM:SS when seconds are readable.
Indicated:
**3:45**
